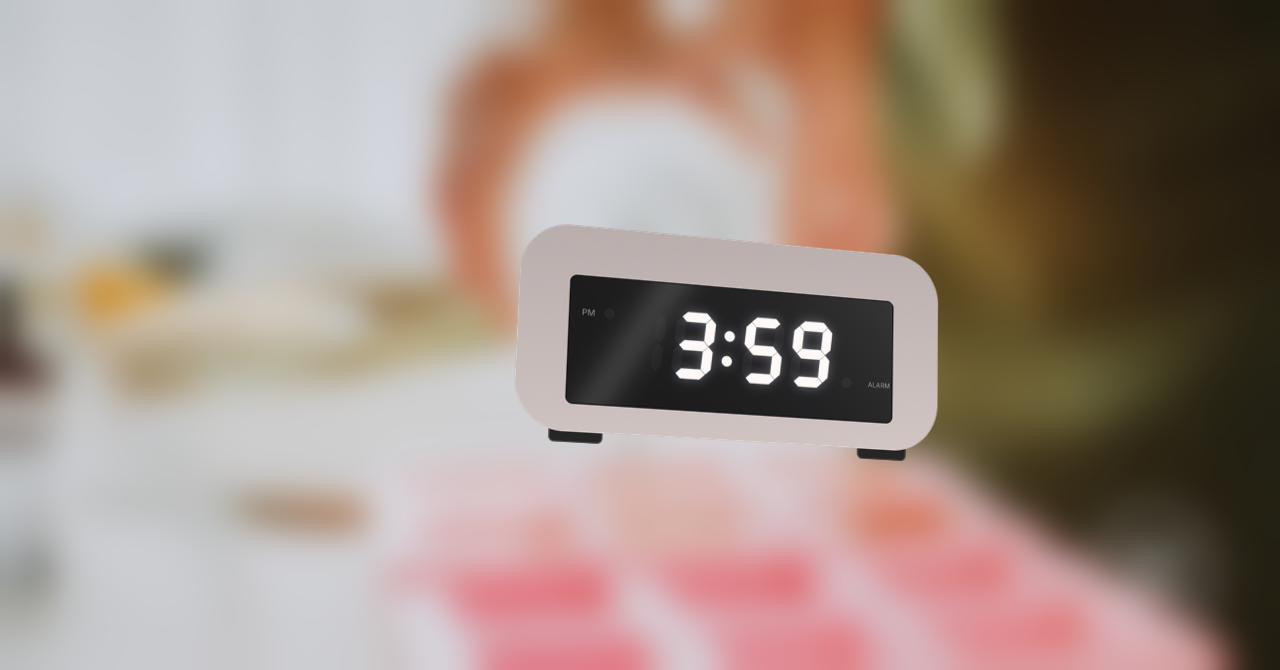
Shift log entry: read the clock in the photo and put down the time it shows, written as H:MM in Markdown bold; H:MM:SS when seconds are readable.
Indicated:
**3:59**
